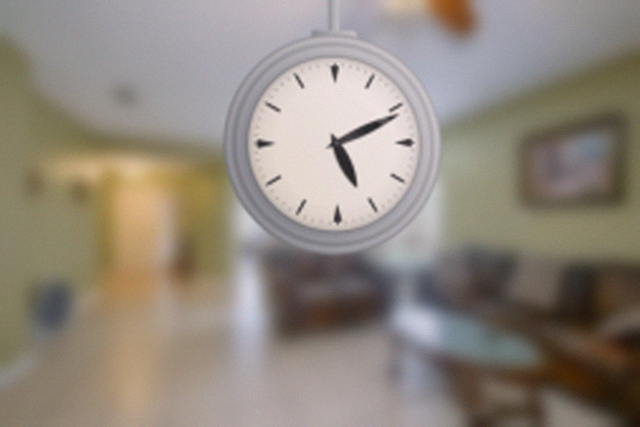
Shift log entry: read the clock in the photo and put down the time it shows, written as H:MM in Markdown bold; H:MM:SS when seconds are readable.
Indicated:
**5:11**
